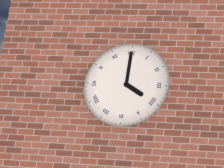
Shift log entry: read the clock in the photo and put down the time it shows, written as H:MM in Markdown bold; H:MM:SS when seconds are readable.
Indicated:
**4:00**
